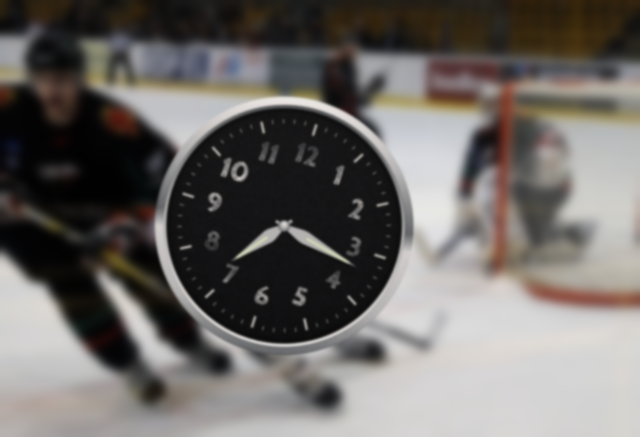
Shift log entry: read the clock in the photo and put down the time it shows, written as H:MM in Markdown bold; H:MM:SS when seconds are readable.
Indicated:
**7:17**
